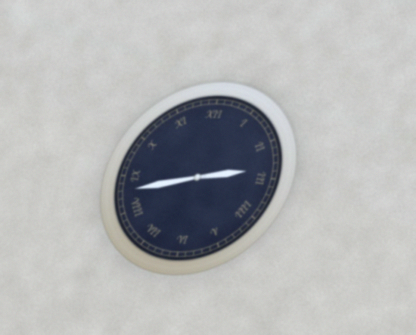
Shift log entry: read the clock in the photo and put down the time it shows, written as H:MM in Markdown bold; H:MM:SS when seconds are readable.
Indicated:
**2:43**
